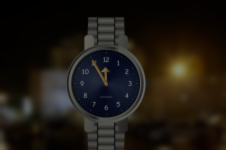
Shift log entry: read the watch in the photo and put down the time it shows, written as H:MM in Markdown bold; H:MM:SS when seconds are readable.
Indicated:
**11:55**
